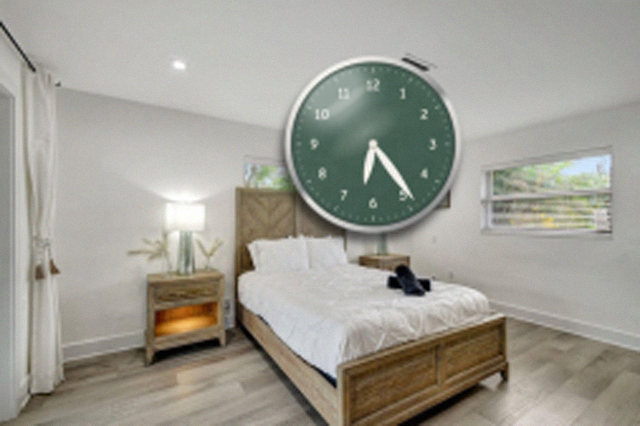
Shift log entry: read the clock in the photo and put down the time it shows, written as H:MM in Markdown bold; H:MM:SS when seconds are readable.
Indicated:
**6:24**
